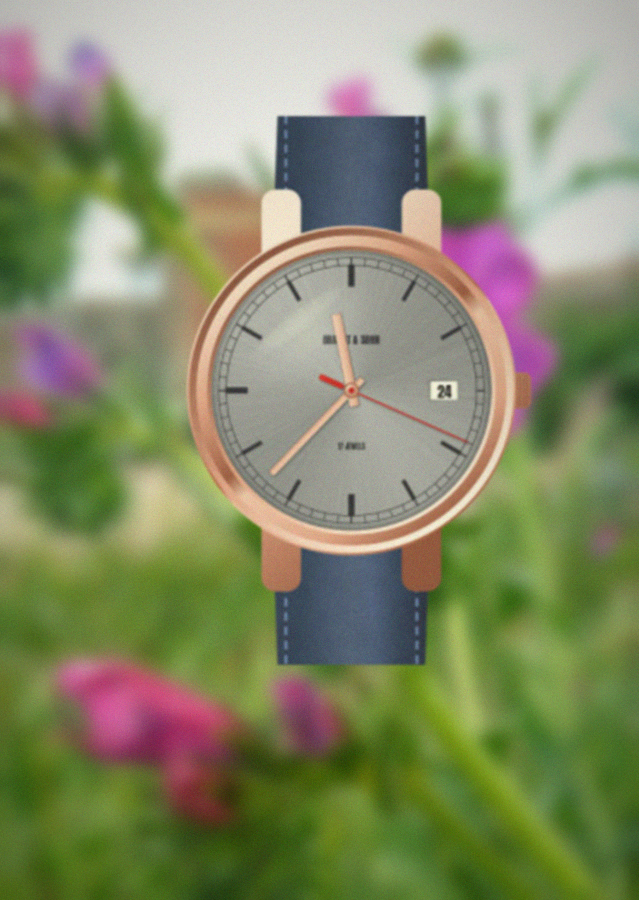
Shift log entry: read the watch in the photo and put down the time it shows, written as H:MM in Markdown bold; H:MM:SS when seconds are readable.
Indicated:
**11:37:19**
